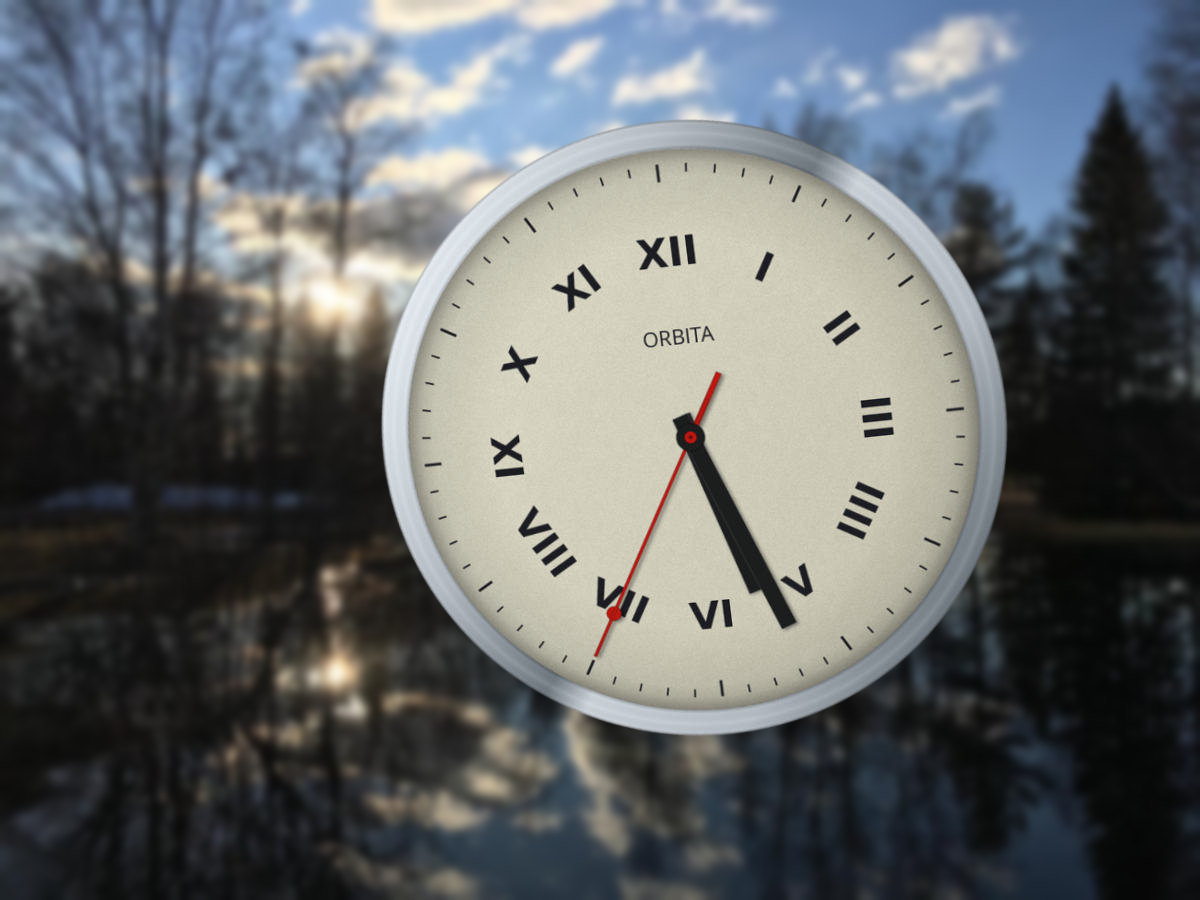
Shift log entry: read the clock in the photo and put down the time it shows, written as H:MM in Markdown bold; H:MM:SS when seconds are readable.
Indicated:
**5:26:35**
